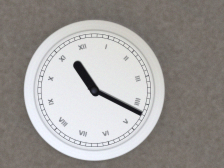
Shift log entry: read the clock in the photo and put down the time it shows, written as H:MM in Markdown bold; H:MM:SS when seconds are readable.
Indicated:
**11:22**
